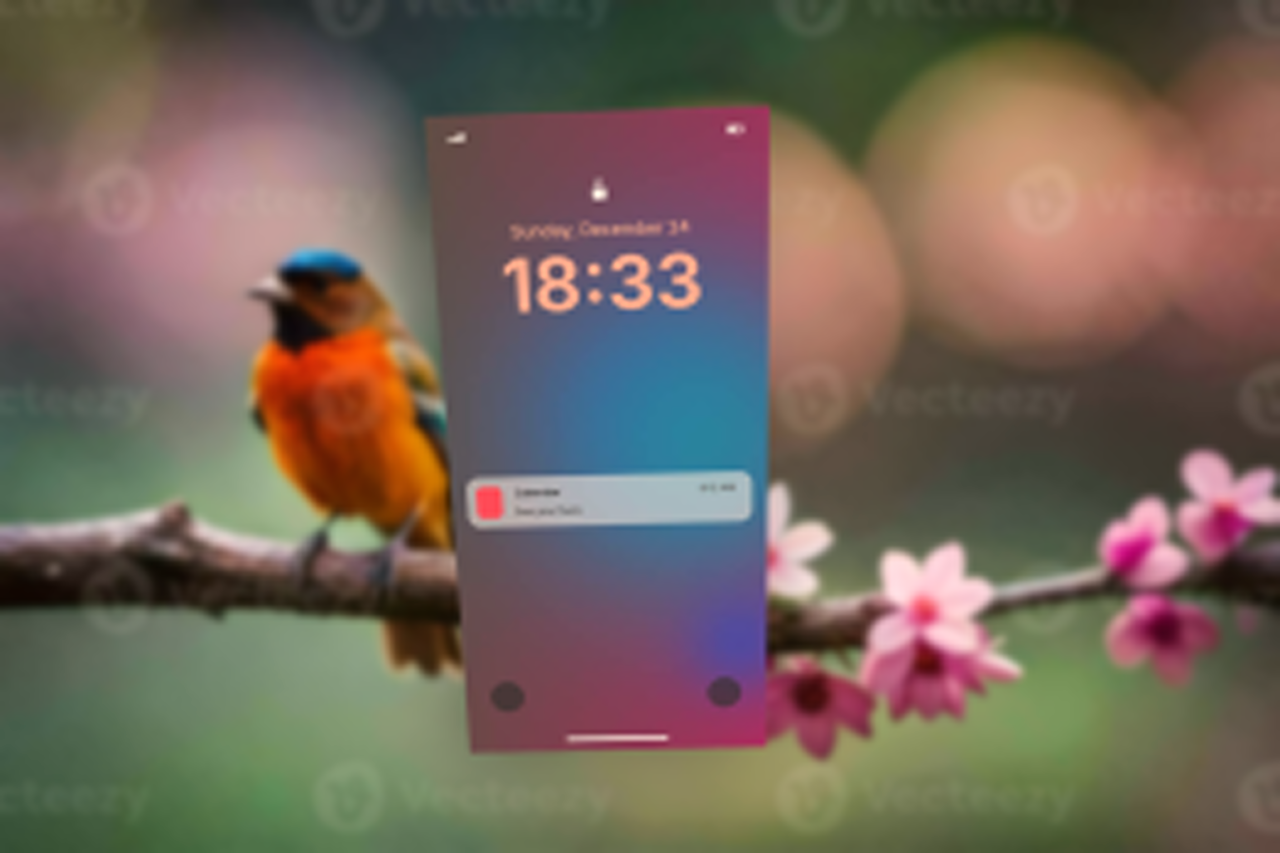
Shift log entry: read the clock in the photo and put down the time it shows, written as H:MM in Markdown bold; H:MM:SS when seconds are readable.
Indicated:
**18:33**
